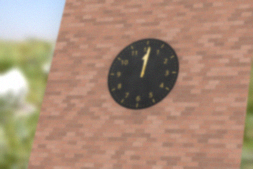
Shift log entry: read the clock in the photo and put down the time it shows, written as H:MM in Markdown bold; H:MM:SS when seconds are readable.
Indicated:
**12:01**
